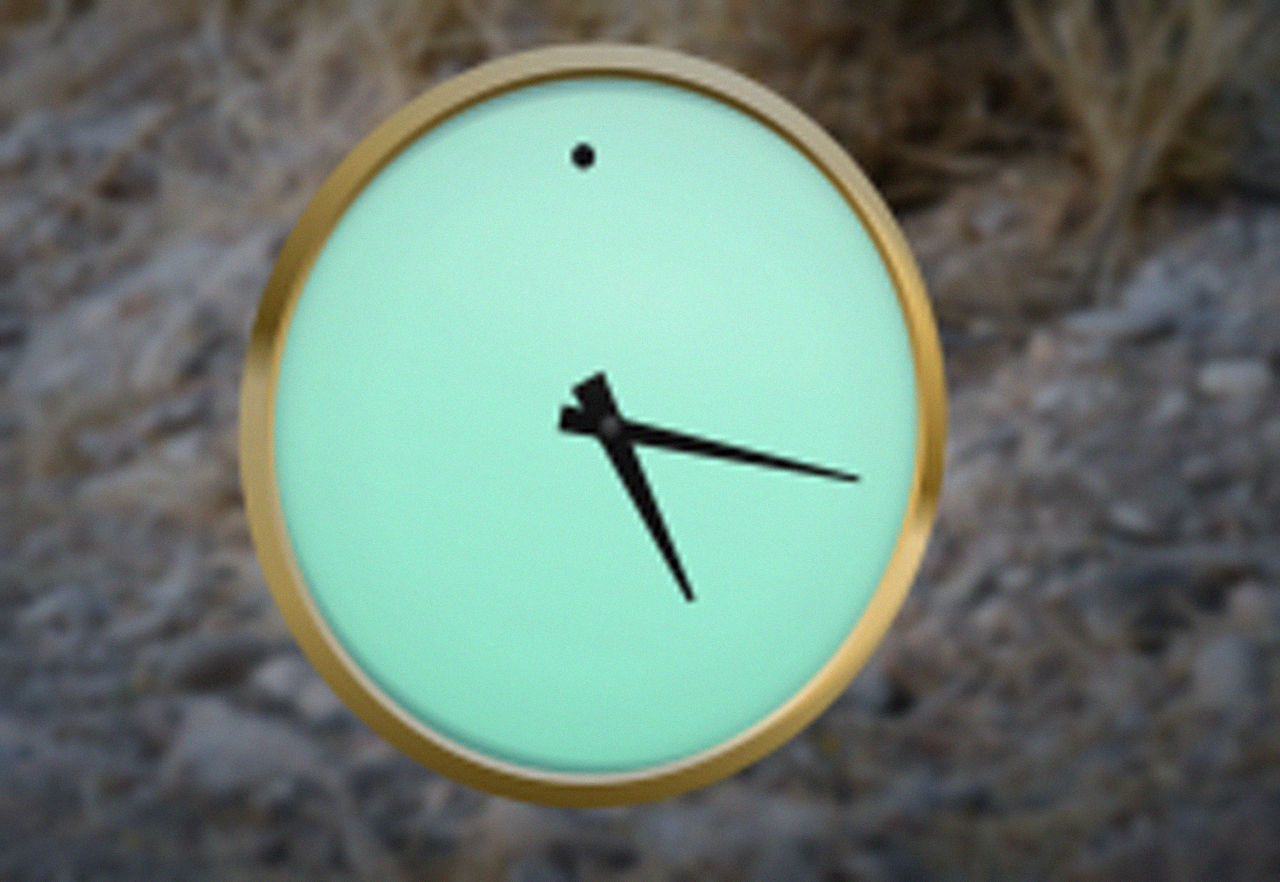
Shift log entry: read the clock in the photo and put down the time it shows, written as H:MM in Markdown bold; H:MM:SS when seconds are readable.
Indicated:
**5:18**
